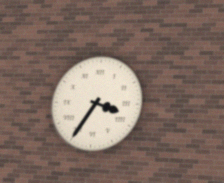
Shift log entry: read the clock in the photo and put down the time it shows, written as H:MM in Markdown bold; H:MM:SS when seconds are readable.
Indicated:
**3:35**
